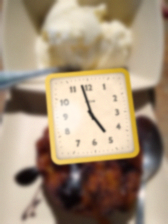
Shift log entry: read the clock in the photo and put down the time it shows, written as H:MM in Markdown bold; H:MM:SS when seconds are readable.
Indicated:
**4:58**
